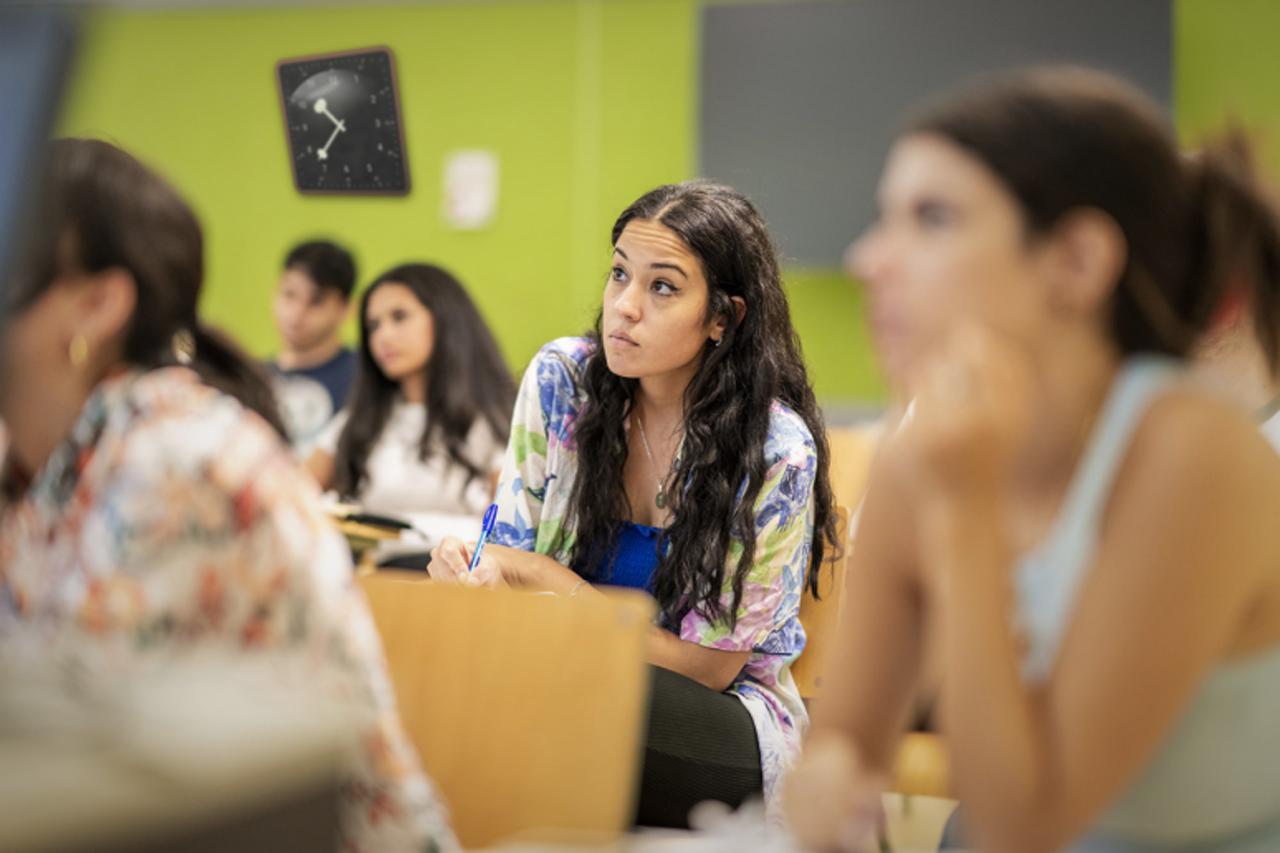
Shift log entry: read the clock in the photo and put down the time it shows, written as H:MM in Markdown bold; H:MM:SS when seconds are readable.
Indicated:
**10:37**
